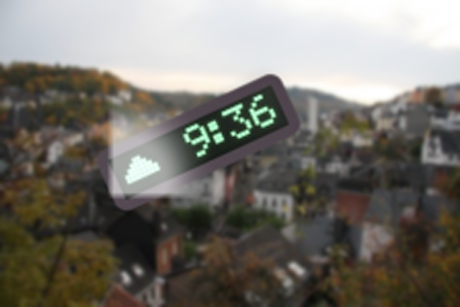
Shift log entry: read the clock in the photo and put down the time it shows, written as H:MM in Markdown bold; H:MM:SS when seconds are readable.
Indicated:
**9:36**
